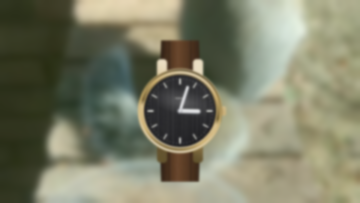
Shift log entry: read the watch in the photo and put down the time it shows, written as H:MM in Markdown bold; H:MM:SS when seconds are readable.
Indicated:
**3:03**
